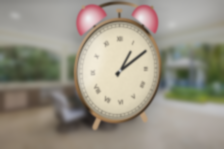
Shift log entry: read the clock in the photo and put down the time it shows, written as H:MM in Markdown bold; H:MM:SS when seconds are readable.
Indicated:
**1:10**
